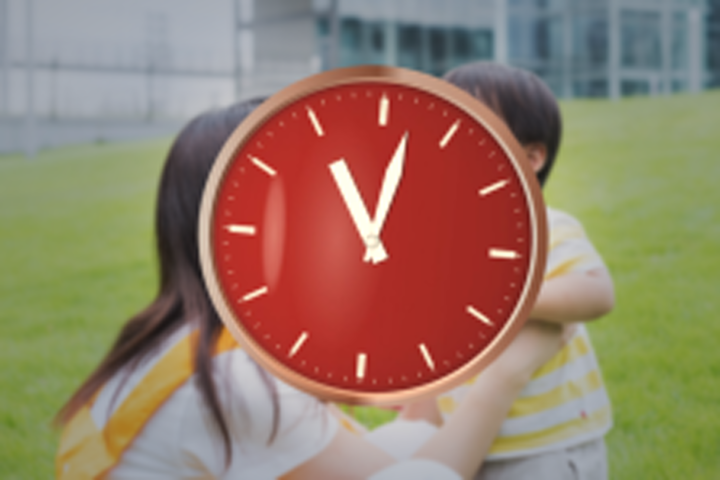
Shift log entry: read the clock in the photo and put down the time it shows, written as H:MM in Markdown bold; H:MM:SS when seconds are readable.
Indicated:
**11:02**
